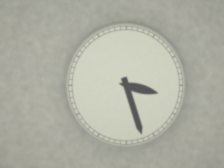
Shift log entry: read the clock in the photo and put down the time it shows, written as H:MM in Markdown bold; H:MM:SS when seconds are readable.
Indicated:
**3:27**
